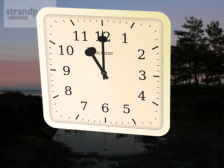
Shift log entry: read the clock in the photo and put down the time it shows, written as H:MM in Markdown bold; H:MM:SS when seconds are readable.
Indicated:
**11:00**
